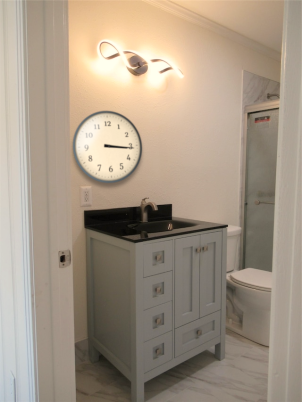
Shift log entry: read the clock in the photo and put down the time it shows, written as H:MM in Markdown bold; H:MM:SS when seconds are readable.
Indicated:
**3:16**
